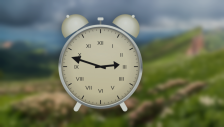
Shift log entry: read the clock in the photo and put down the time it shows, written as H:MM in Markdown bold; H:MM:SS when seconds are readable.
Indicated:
**2:48**
